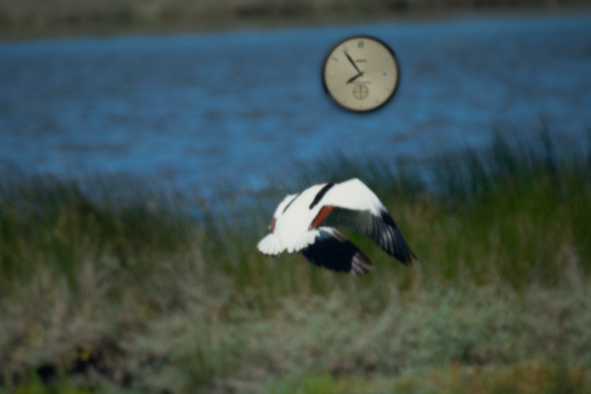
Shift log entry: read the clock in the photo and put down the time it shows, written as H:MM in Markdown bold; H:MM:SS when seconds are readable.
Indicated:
**7:54**
